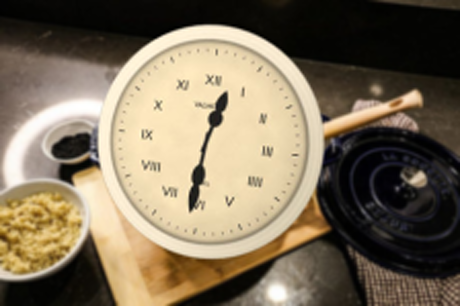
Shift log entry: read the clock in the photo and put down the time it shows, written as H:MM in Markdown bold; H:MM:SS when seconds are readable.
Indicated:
**12:31**
